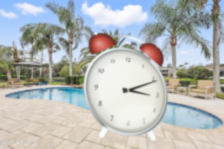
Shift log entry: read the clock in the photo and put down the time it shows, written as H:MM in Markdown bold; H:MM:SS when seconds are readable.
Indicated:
**3:11**
